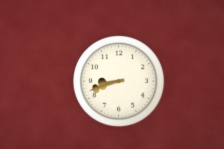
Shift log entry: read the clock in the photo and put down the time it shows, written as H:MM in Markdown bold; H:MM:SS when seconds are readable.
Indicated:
**8:42**
